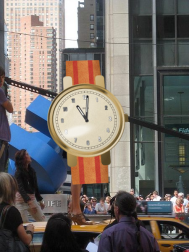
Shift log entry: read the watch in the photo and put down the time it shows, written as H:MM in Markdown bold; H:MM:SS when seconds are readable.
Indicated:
**11:01**
